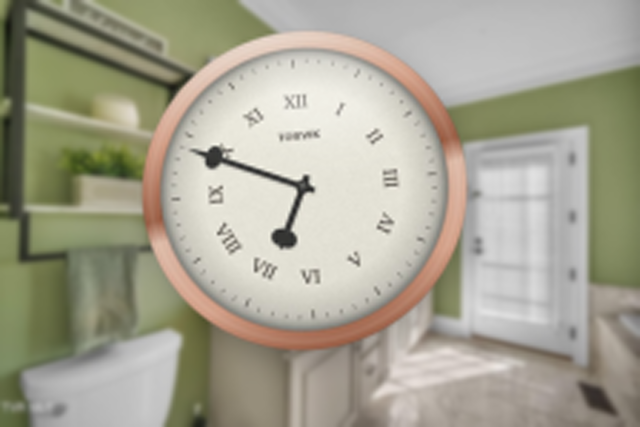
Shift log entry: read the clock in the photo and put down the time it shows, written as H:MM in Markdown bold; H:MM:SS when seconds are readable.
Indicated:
**6:49**
